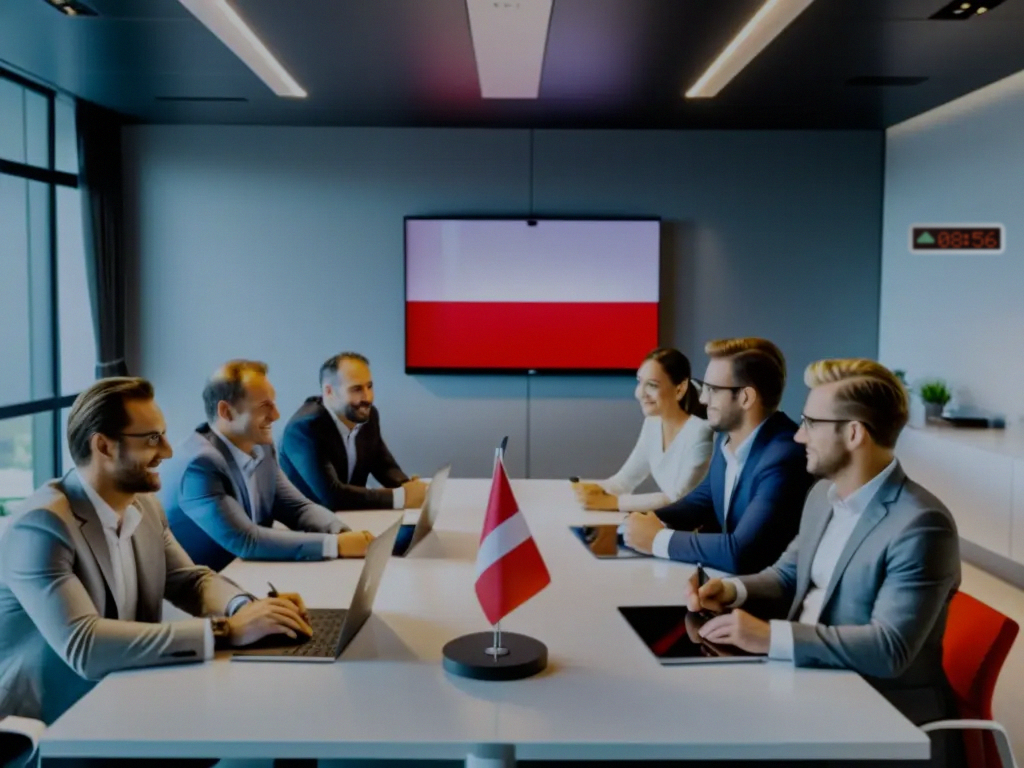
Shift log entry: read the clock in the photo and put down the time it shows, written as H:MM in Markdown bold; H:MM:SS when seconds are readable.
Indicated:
**8:56**
